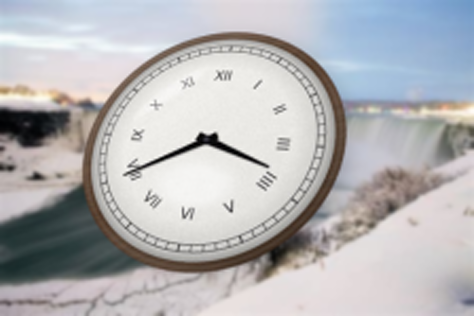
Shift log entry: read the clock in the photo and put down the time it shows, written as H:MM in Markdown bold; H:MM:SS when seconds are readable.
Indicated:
**3:40**
